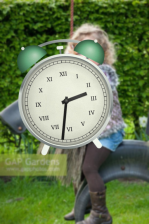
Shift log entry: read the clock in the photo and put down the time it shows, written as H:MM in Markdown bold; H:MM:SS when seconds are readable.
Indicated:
**2:32**
